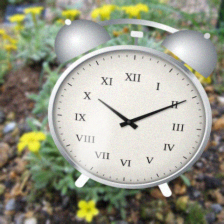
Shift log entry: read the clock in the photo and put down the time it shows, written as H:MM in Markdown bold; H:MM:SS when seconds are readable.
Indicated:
**10:10**
